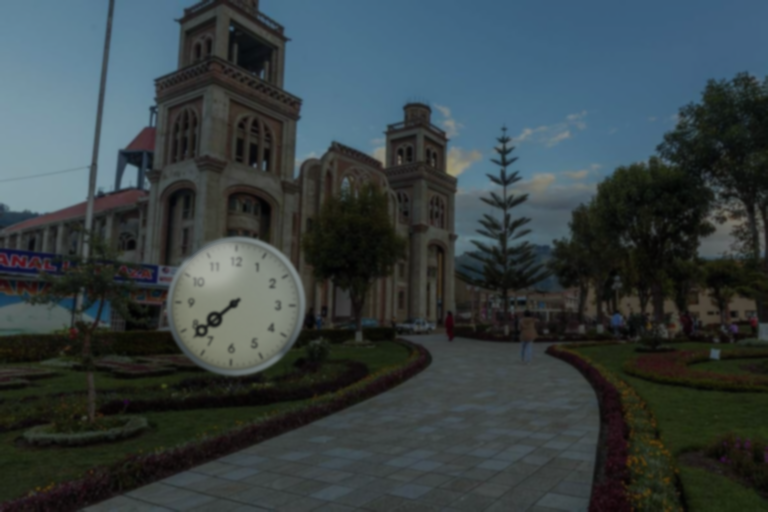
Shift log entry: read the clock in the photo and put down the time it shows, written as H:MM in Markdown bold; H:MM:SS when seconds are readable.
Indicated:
**7:38**
